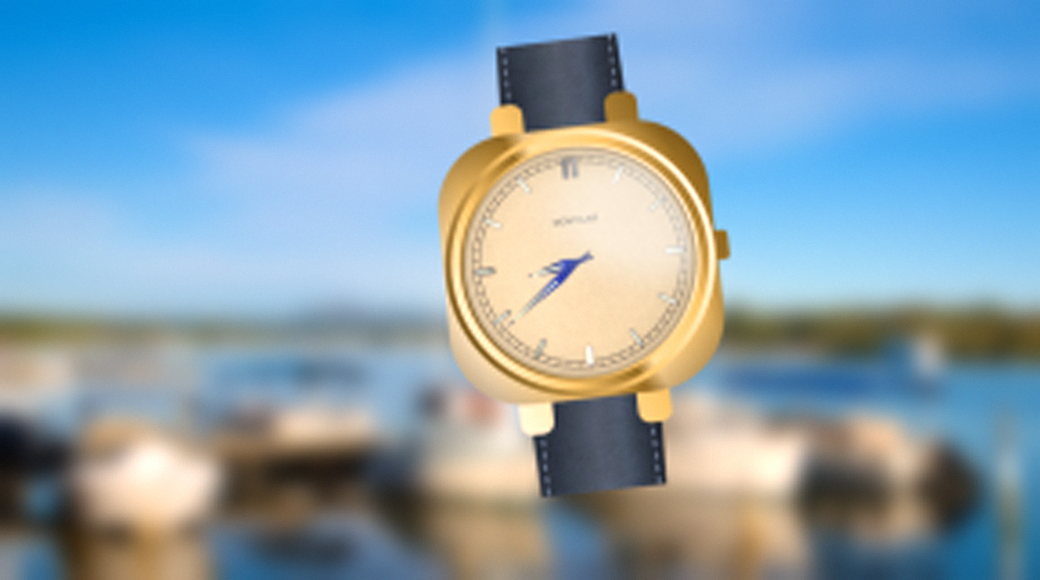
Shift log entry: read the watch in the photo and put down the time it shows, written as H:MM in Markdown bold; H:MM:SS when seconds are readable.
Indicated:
**8:39**
